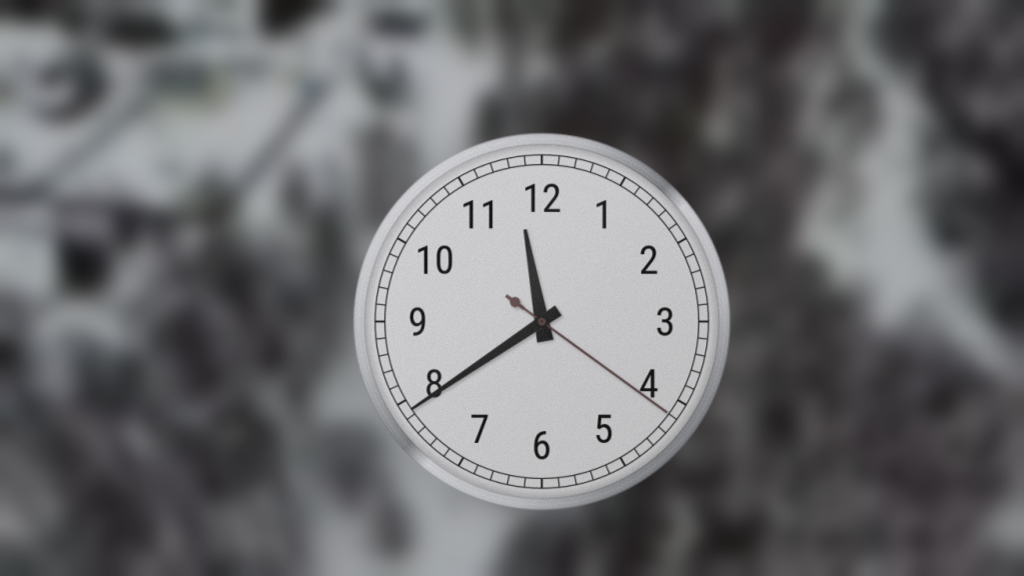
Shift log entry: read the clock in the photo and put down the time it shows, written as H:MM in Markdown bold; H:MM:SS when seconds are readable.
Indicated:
**11:39:21**
